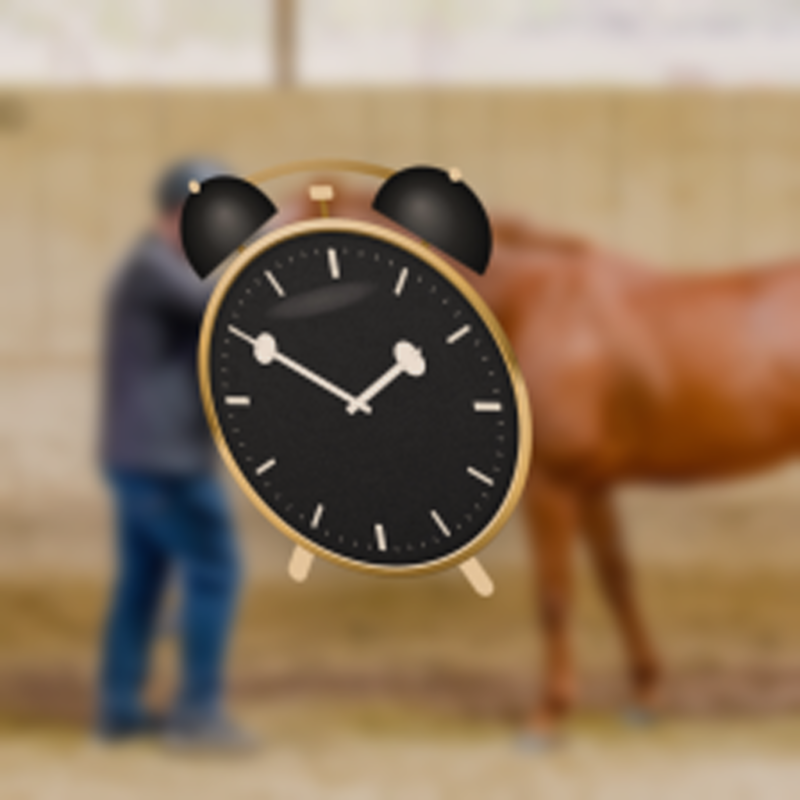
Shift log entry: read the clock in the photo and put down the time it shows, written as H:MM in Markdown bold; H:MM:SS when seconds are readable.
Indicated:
**1:50**
